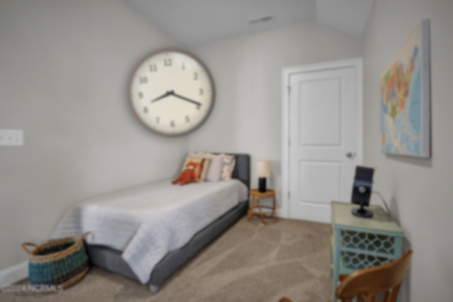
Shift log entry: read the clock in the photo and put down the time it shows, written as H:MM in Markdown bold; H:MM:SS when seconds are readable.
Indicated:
**8:19**
